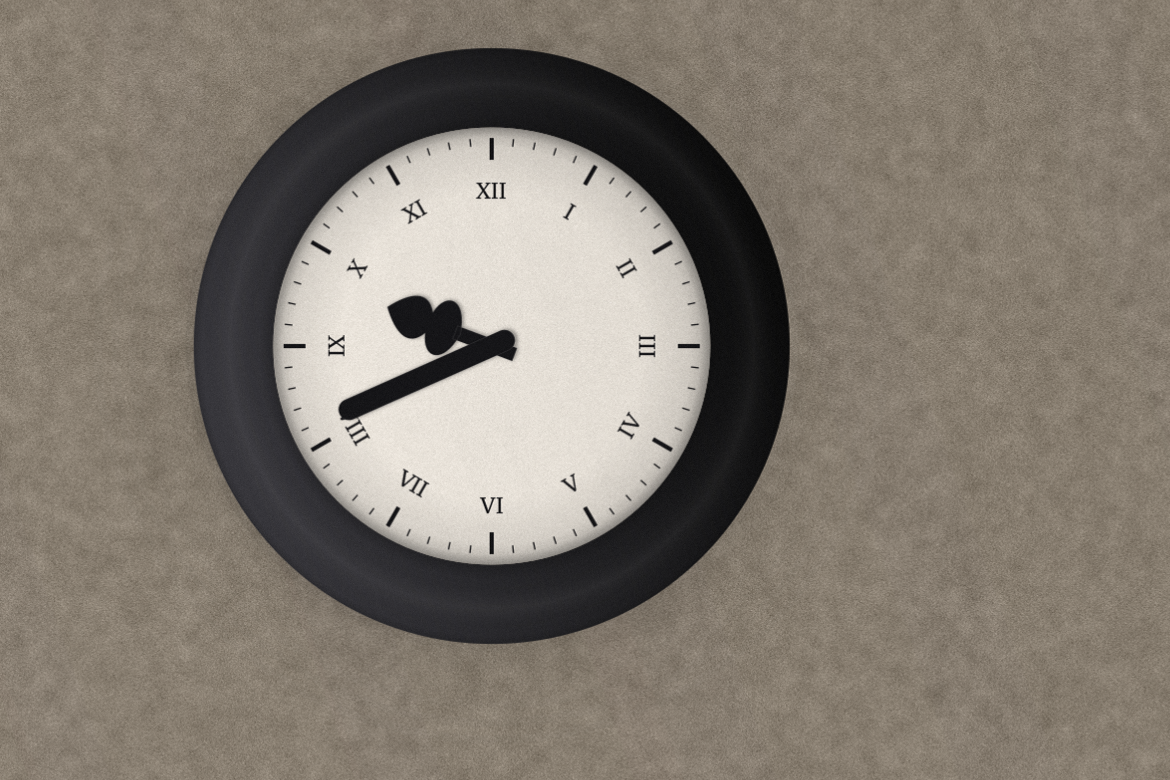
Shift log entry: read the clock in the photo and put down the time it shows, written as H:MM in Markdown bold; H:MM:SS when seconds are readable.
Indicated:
**9:41**
